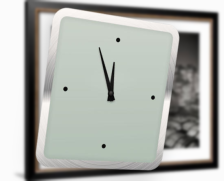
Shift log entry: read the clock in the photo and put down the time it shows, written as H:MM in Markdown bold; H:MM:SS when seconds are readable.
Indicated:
**11:56**
